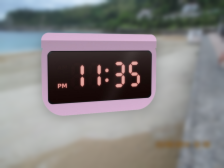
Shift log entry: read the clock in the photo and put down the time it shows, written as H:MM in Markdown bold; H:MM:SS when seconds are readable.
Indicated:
**11:35**
